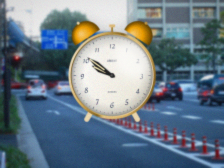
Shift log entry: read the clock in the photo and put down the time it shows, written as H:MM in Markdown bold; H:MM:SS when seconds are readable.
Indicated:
**9:51**
